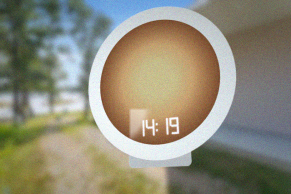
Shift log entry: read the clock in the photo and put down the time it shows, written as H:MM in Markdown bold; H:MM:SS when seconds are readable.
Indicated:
**14:19**
